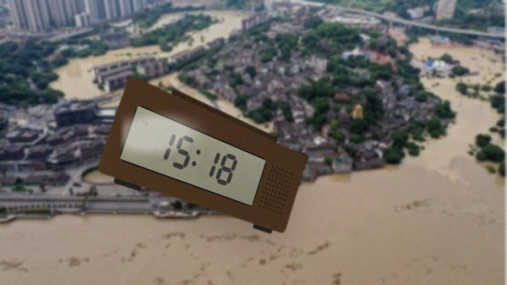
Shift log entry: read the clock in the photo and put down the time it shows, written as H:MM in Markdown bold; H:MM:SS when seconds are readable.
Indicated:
**15:18**
